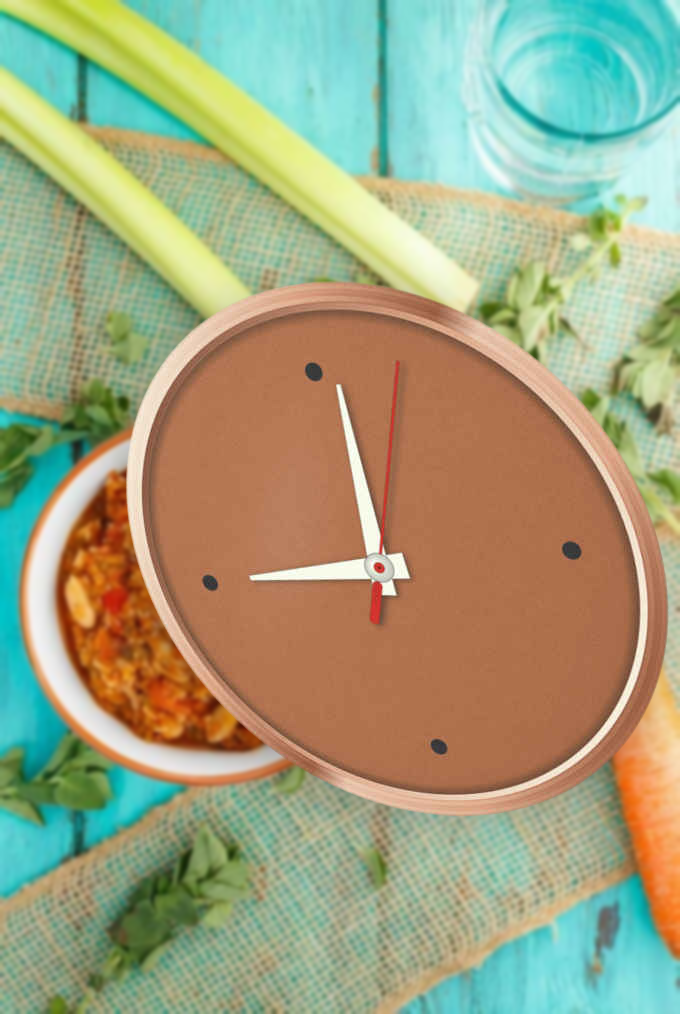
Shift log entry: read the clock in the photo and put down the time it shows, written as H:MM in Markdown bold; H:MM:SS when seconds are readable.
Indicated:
**9:01:04**
